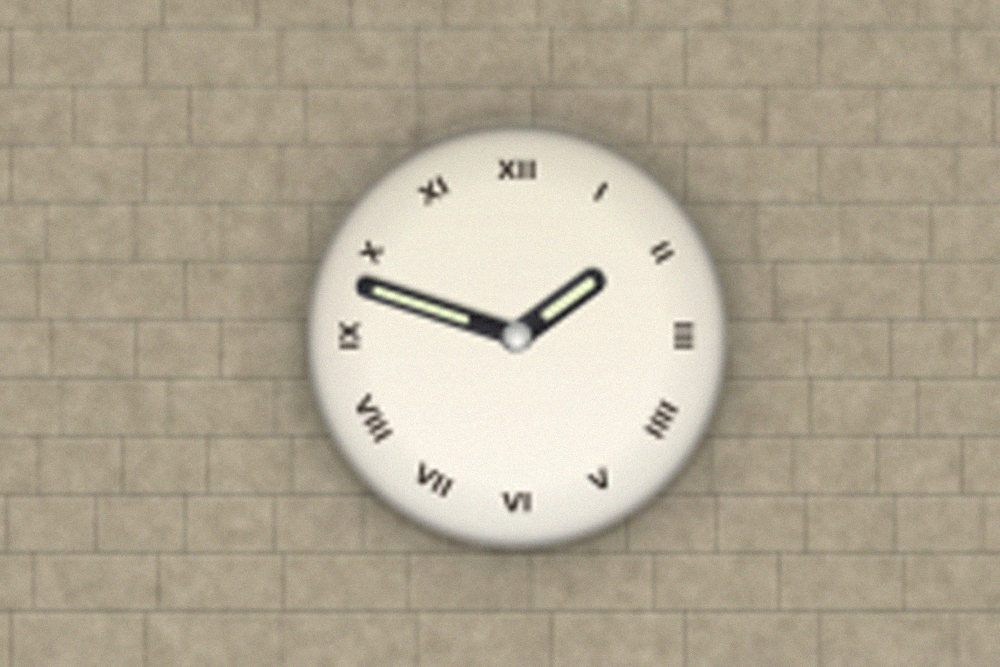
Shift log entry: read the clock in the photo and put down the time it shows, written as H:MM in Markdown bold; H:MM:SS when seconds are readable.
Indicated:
**1:48**
